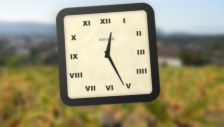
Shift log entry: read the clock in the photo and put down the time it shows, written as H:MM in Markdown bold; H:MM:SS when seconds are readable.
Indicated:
**12:26**
